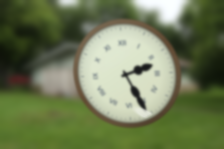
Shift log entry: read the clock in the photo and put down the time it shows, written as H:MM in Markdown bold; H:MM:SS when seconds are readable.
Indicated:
**2:26**
